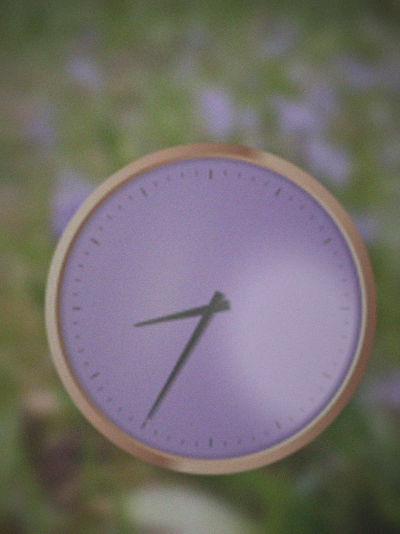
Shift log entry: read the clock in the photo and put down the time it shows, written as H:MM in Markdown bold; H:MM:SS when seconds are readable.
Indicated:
**8:35**
